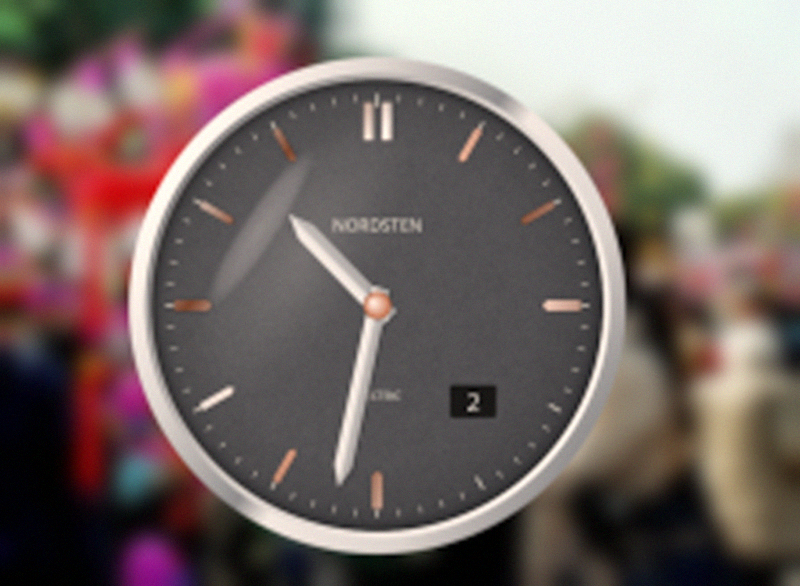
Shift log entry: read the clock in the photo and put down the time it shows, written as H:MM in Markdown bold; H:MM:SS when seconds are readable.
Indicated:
**10:32**
